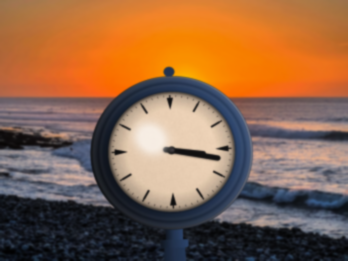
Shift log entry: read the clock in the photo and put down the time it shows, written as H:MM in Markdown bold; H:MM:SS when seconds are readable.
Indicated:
**3:17**
